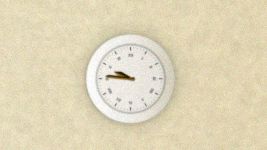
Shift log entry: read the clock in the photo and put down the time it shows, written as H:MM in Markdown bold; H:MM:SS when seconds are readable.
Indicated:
**9:46**
